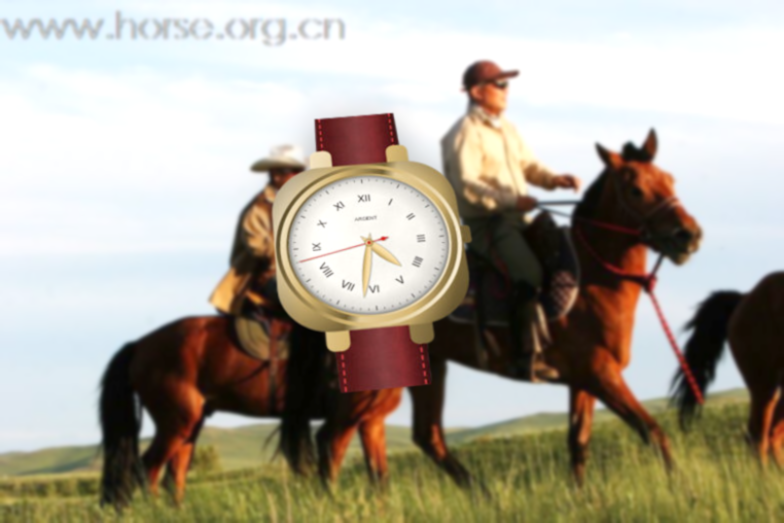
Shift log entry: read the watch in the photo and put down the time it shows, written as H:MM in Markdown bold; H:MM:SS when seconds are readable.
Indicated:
**4:31:43**
